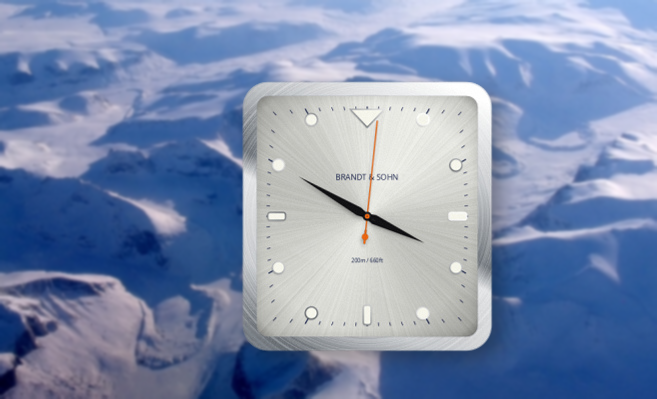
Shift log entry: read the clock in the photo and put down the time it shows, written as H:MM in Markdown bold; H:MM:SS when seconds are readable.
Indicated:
**3:50:01**
